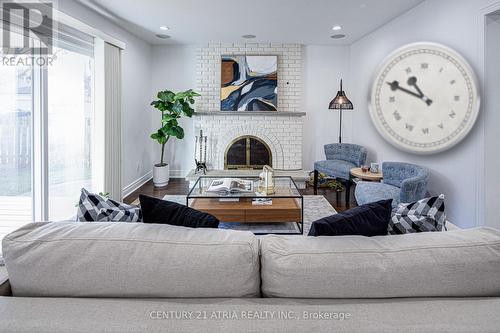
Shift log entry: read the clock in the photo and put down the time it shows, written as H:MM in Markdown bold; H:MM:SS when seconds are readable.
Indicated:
**10:49**
